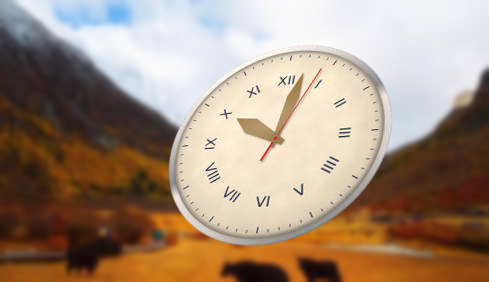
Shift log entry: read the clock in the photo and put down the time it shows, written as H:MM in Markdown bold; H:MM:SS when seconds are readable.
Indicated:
**10:02:04**
